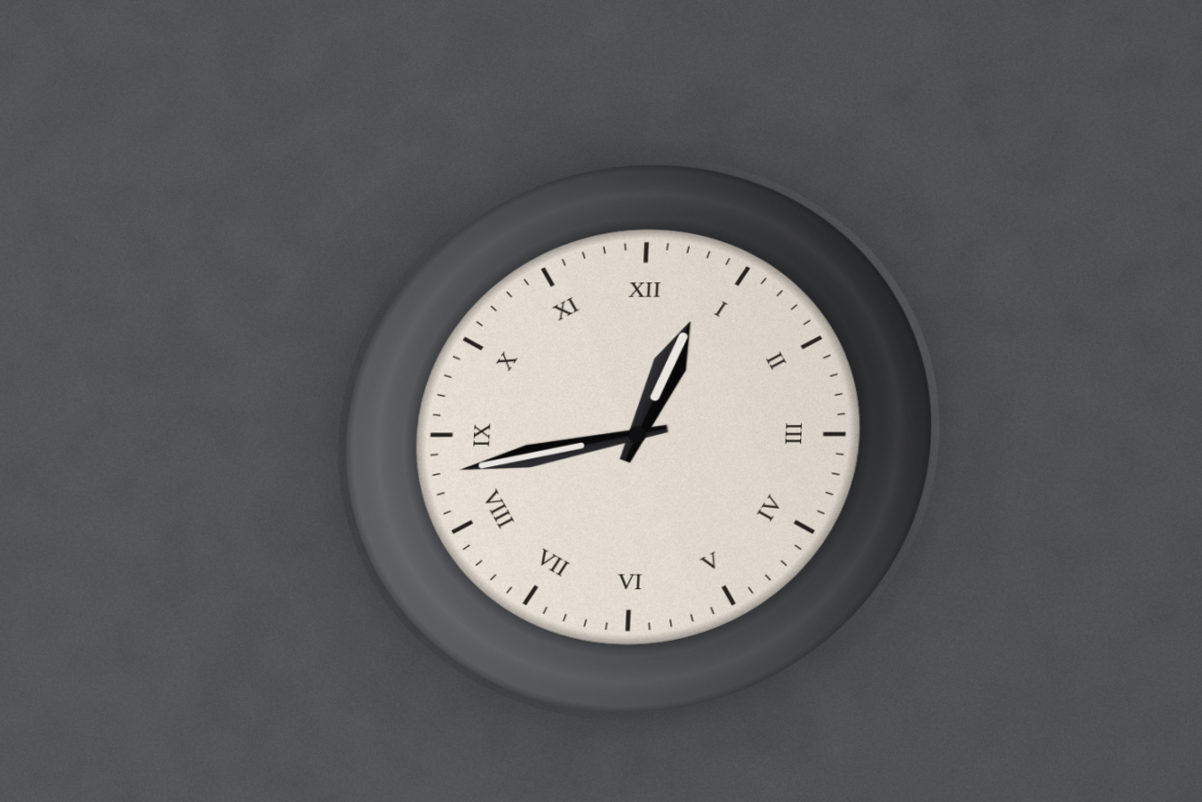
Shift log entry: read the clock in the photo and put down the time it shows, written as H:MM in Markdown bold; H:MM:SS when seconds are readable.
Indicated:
**12:43**
